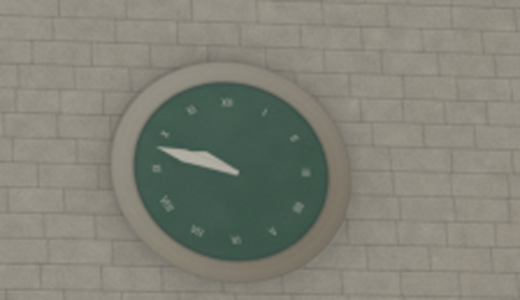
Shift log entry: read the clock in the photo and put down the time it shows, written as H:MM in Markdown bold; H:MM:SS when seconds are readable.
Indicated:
**9:48**
